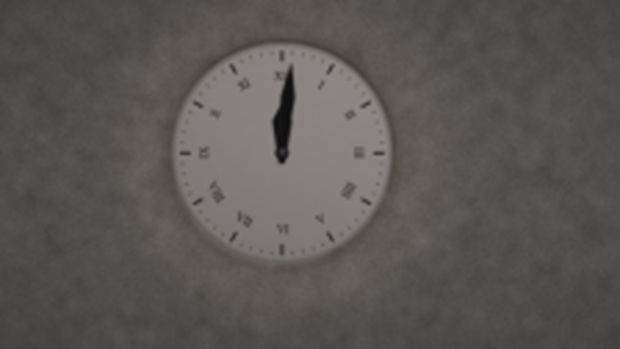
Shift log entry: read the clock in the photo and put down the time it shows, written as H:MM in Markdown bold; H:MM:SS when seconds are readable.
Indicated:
**12:01**
